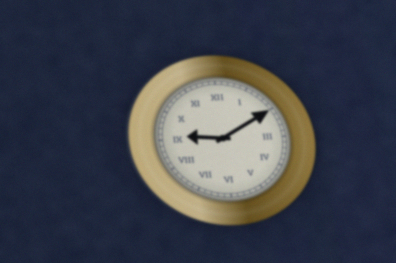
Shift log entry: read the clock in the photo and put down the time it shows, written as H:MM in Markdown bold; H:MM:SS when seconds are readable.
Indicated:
**9:10**
